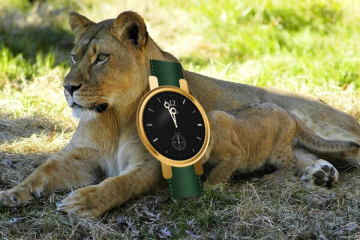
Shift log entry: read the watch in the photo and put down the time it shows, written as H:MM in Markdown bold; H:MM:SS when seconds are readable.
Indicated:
**11:57**
